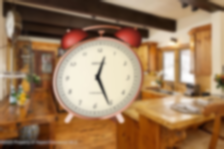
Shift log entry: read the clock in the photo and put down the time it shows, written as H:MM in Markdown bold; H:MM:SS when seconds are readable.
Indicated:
**12:26**
